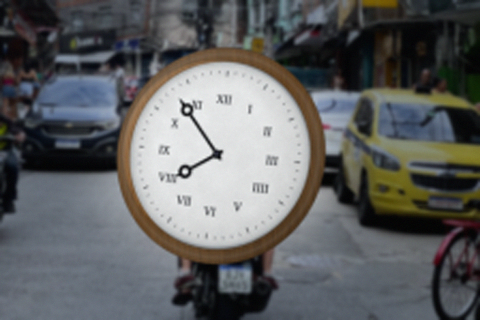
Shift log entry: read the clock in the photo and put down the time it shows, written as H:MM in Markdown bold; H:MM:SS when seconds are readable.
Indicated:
**7:53**
